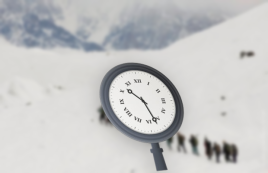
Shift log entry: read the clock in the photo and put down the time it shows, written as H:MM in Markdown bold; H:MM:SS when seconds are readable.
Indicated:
**10:27**
